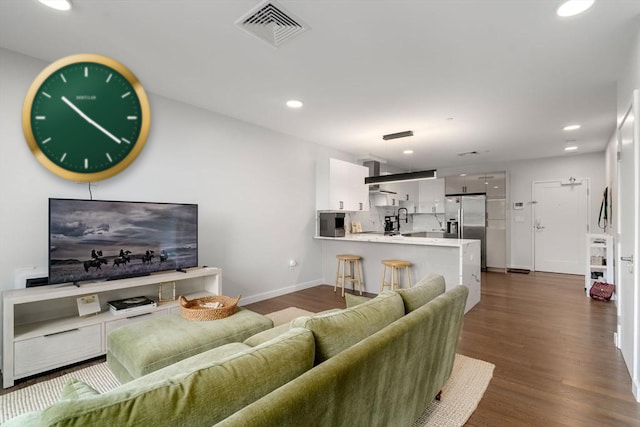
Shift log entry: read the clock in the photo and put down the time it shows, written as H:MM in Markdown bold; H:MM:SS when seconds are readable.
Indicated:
**10:21**
